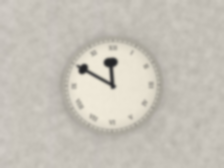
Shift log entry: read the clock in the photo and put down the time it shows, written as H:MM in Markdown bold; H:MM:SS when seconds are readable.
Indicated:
**11:50**
